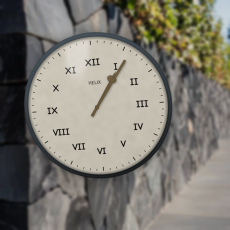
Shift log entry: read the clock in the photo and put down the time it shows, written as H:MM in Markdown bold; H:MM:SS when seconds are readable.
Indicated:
**1:06**
